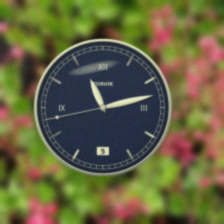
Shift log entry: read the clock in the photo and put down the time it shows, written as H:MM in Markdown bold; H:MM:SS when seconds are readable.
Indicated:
**11:12:43**
